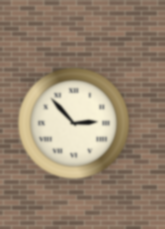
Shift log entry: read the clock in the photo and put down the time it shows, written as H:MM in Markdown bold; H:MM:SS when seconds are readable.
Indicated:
**2:53**
